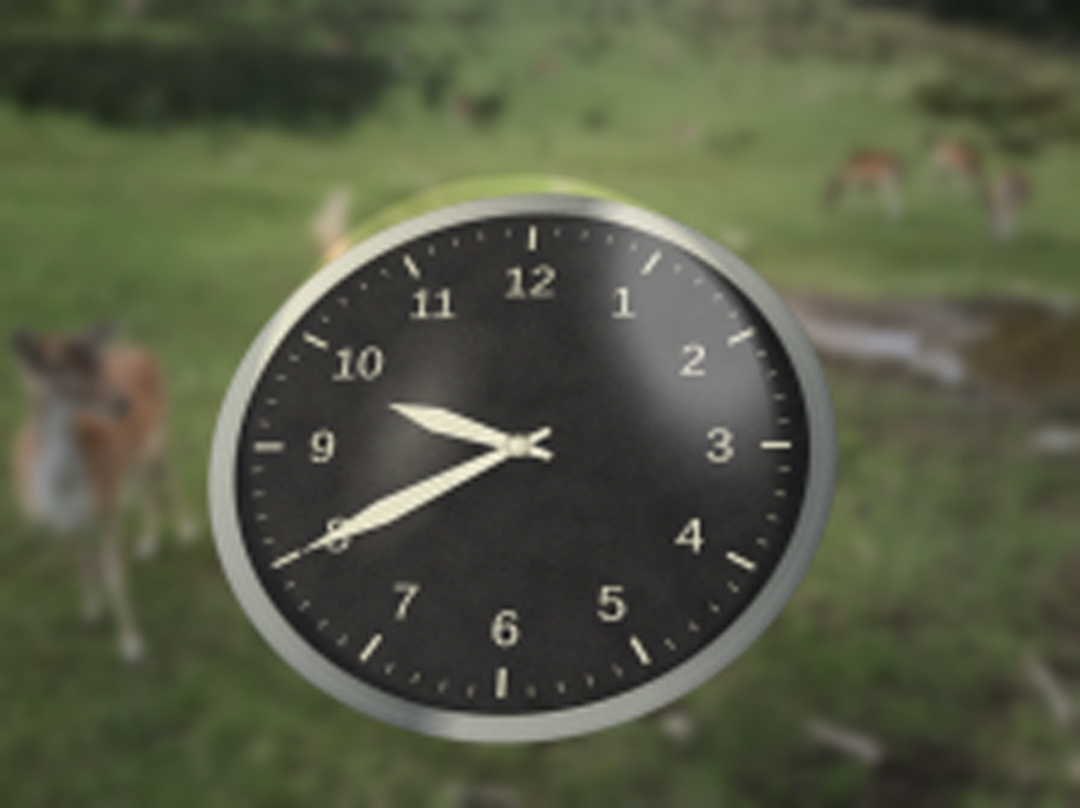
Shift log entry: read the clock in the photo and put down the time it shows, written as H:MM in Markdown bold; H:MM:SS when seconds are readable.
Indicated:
**9:40**
